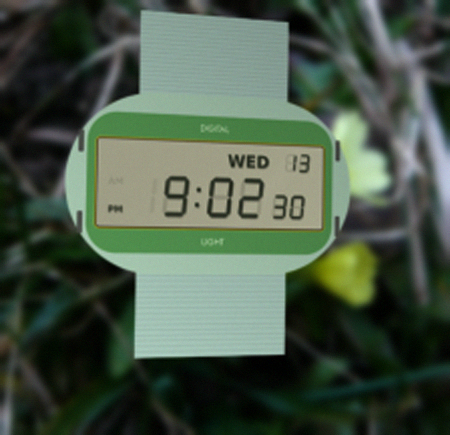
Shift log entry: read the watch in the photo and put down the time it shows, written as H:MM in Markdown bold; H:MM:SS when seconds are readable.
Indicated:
**9:02:30**
